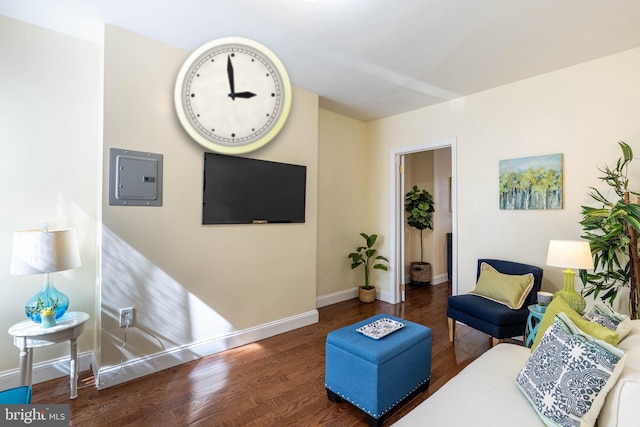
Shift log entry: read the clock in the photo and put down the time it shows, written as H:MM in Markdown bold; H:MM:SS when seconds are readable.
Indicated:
**2:59**
